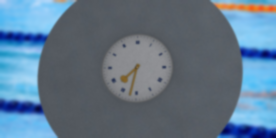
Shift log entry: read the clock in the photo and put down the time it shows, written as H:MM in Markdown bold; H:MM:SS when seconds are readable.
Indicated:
**7:32**
